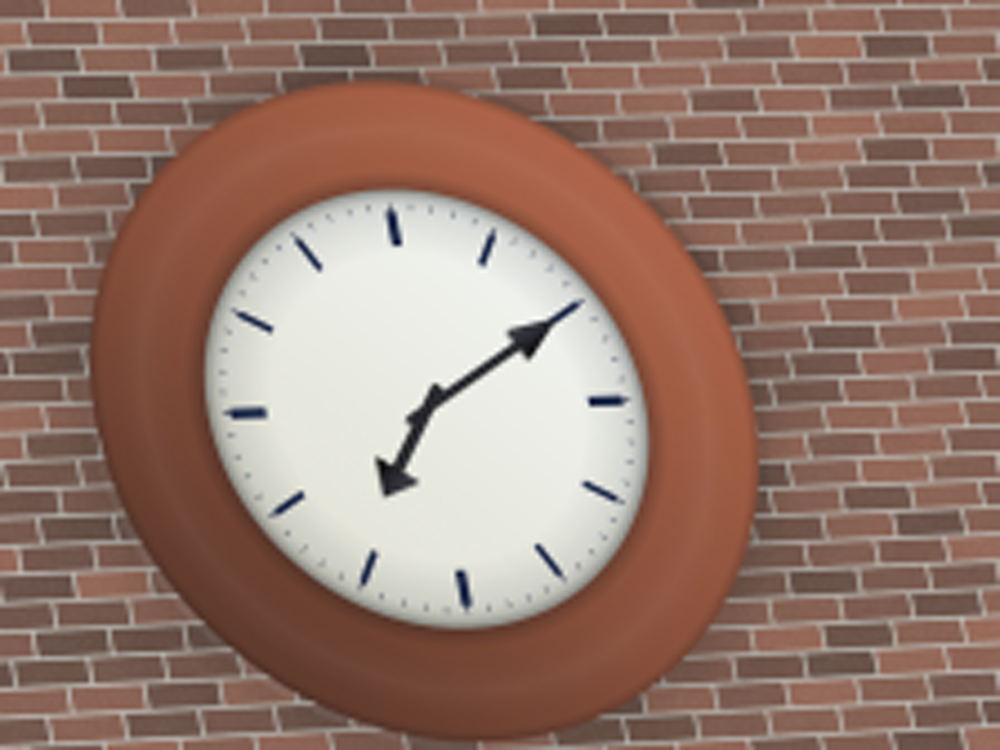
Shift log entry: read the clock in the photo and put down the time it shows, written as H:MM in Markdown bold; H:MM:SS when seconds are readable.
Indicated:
**7:10**
